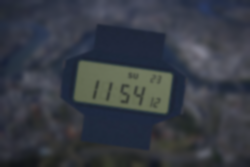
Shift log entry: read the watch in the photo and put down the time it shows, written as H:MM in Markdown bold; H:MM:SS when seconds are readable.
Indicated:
**11:54**
